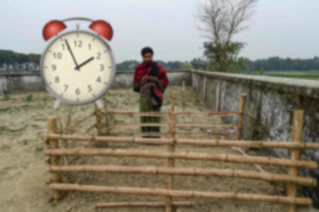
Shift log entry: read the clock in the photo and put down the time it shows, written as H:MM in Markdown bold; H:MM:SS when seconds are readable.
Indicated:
**1:56**
